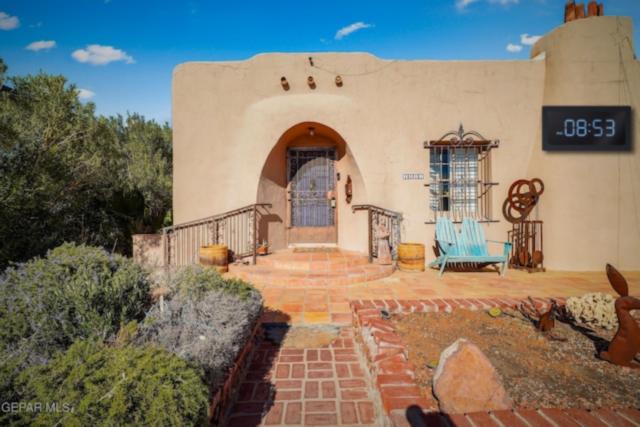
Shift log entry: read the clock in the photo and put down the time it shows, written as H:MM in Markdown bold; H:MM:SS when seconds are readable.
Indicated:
**8:53**
